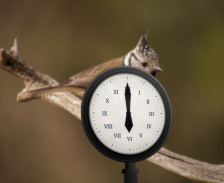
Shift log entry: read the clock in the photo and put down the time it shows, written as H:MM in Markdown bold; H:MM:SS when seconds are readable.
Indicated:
**6:00**
